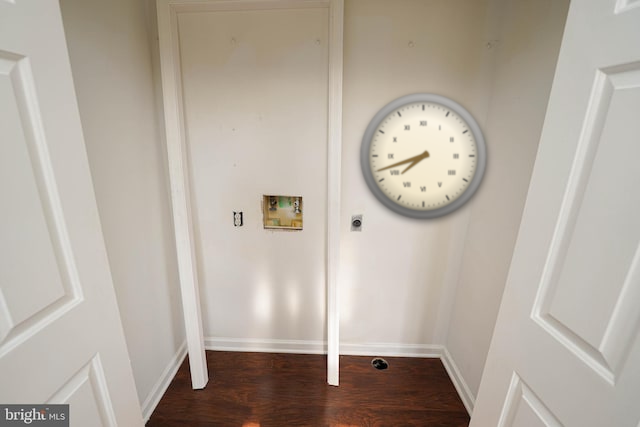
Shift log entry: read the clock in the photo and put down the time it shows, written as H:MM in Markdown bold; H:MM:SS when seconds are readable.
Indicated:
**7:42**
